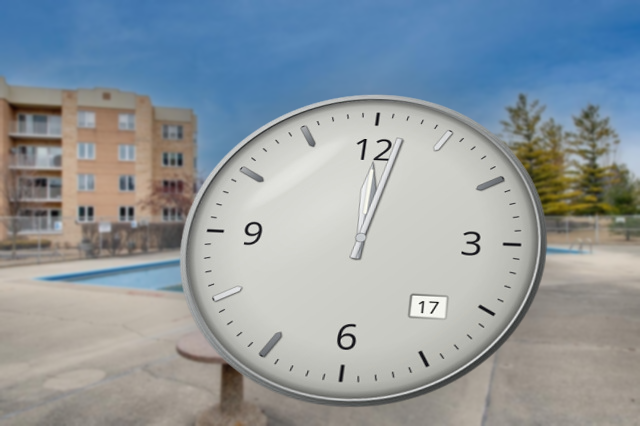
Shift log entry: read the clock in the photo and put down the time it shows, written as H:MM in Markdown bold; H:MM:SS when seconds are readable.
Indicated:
**12:02**
